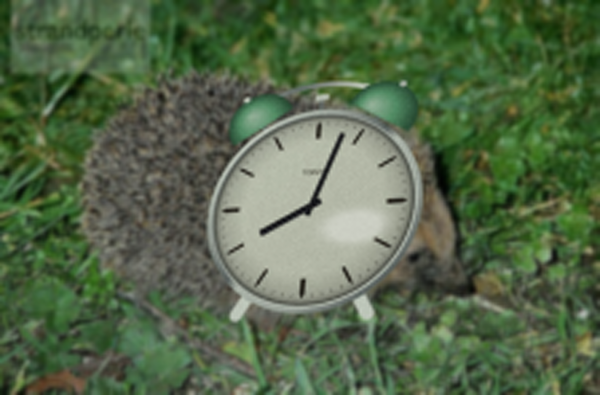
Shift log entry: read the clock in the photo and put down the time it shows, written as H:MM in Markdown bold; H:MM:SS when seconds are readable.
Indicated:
**8:03**
